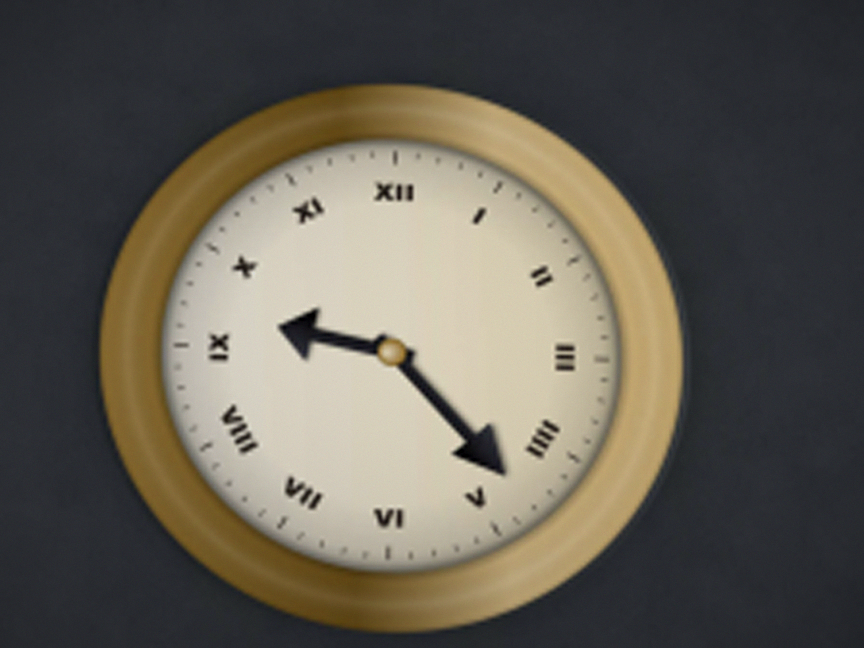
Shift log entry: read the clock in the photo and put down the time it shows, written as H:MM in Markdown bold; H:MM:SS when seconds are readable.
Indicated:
**9:23**
